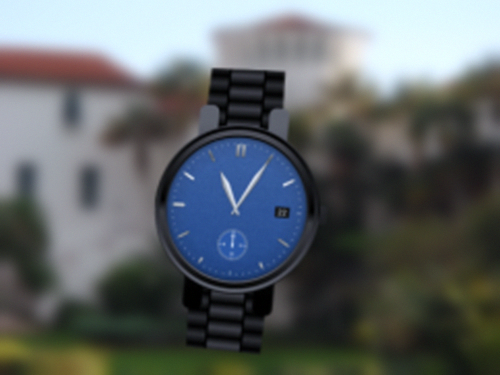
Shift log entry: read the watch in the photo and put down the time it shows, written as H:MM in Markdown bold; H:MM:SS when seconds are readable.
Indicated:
**11:05**
